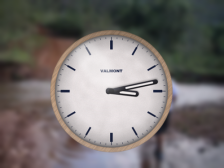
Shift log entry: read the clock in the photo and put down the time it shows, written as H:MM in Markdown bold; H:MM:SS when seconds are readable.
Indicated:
**3:13**
